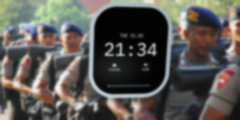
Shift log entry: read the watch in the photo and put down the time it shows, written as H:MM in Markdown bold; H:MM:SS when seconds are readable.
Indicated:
**21:34**
